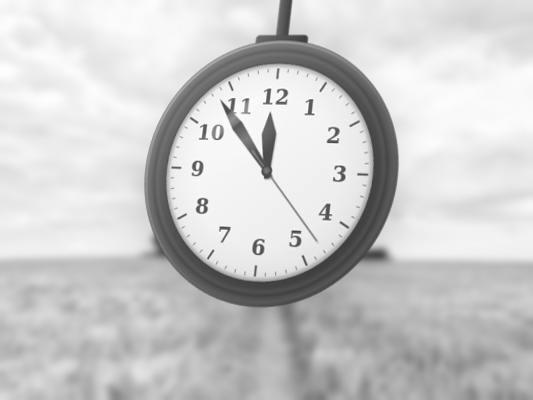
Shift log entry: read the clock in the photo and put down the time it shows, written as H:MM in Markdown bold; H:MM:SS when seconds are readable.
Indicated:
**11:53:23**
